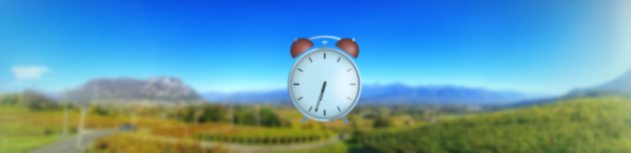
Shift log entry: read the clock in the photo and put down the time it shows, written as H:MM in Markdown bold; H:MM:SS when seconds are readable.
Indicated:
**6:33**
